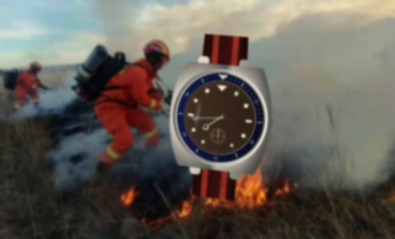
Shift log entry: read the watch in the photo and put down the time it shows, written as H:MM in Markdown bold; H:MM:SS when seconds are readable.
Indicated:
**7:44**
